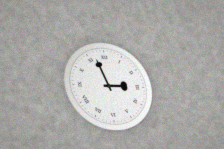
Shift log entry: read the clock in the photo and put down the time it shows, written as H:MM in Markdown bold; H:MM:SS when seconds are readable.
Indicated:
**2:57**
